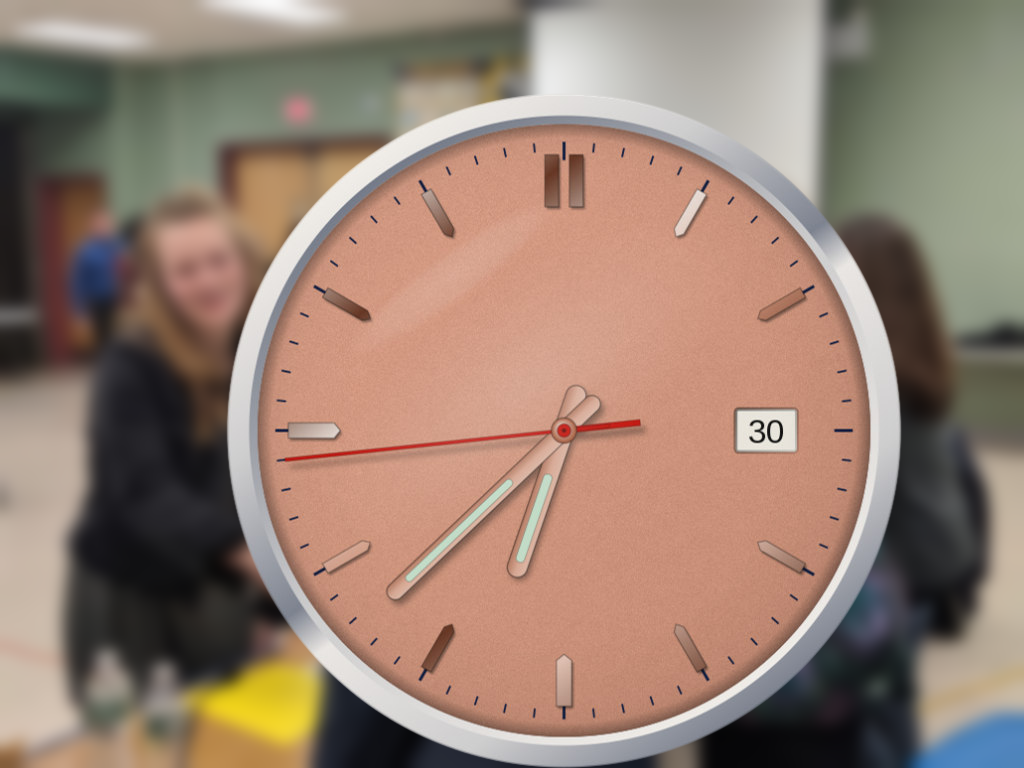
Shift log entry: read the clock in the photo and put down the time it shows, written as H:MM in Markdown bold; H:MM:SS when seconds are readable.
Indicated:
**6:37:44**
